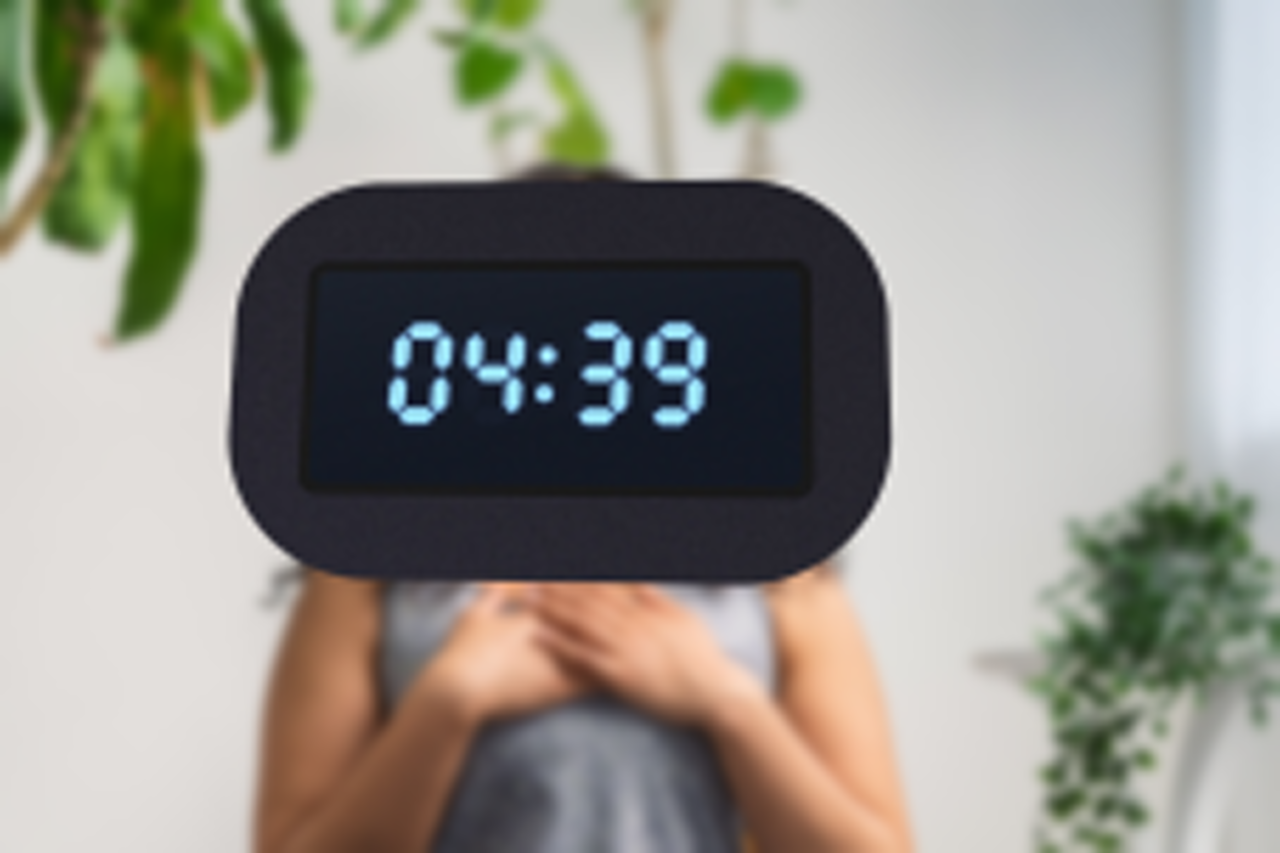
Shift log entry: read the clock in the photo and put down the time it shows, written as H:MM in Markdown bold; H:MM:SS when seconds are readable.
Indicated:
**4:39**
